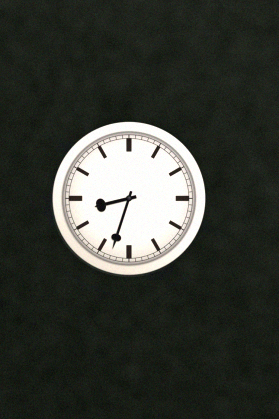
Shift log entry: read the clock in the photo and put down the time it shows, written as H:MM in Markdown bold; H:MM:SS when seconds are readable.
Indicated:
**8:33**
